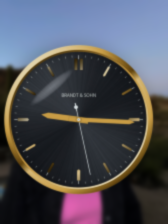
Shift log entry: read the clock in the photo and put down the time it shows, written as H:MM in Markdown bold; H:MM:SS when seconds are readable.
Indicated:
**9:15:28**
